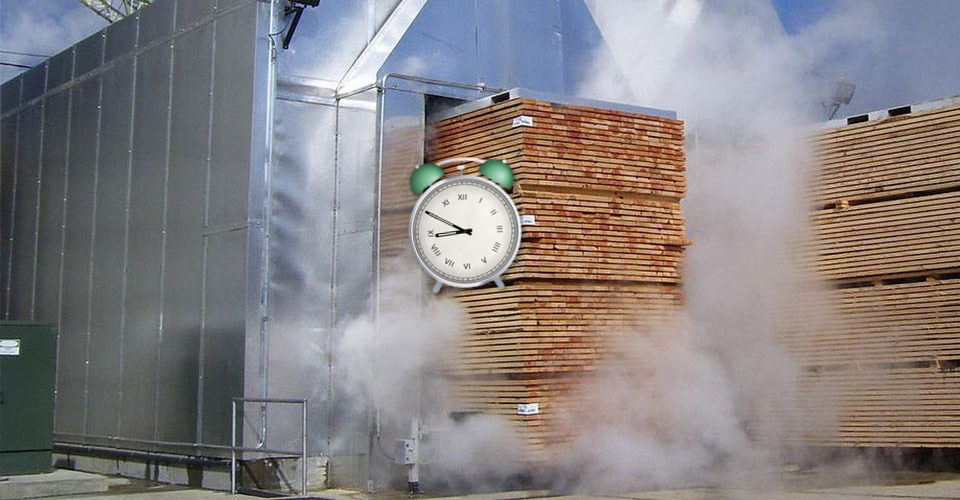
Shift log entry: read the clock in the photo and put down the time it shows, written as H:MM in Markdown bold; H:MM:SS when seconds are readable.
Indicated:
**8:50**
